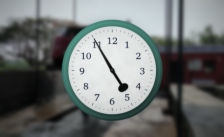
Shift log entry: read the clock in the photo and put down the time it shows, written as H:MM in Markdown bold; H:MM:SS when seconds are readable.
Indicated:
**4:55**
